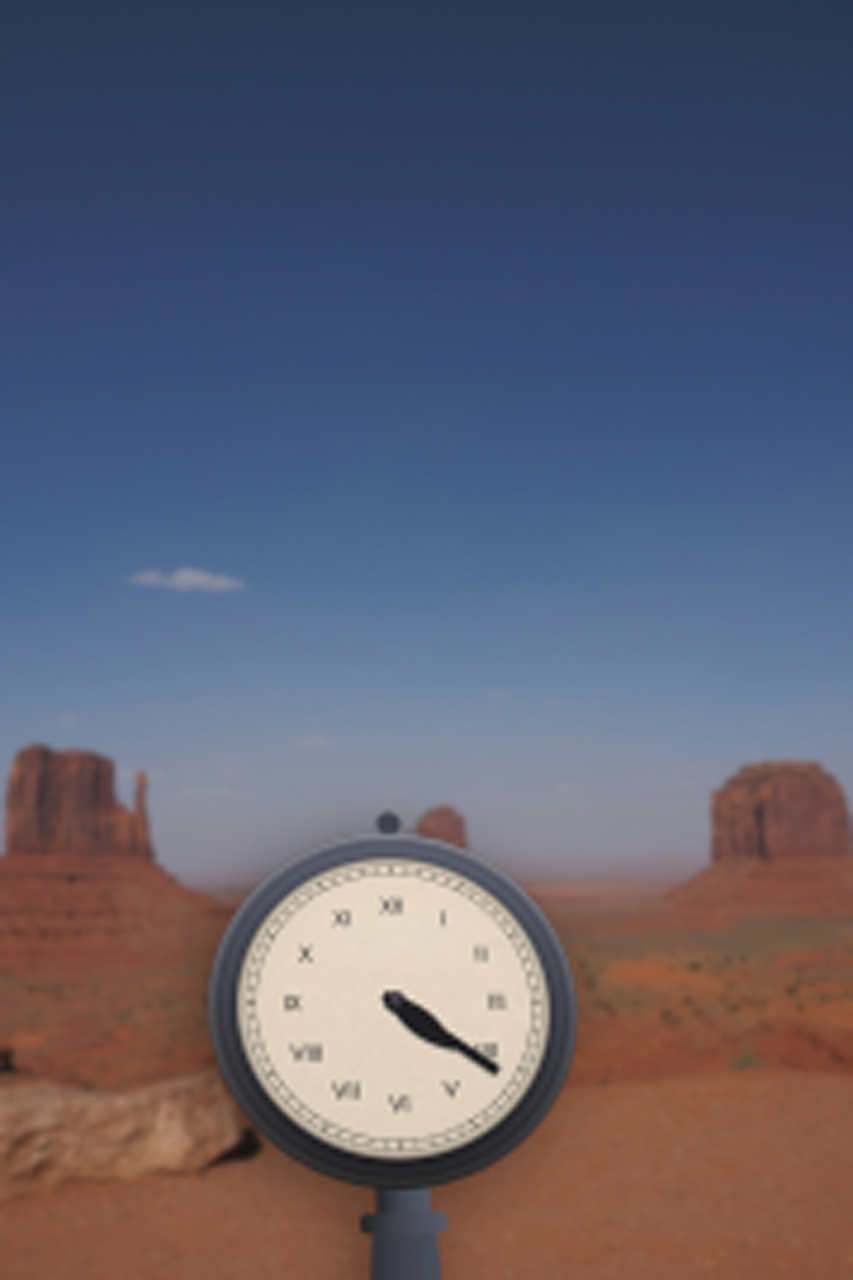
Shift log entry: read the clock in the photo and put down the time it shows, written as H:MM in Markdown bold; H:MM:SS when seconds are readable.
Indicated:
**4:21**
